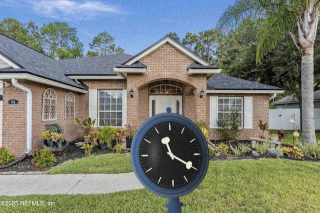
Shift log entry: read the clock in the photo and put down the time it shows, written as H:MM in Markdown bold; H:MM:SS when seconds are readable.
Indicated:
**11:20**
